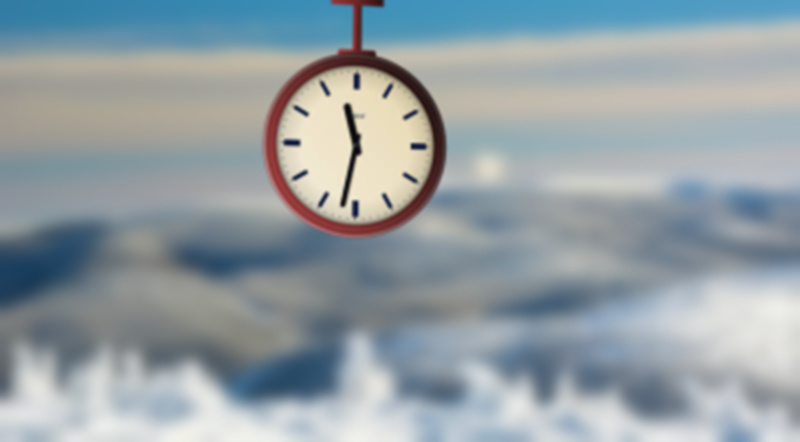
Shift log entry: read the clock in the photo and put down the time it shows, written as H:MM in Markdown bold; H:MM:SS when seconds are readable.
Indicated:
**11:32**
